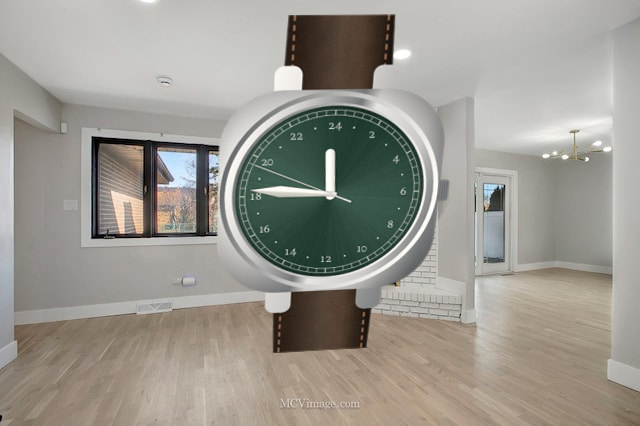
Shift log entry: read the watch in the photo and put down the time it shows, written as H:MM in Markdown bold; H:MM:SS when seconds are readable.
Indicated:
**23:45:49**
